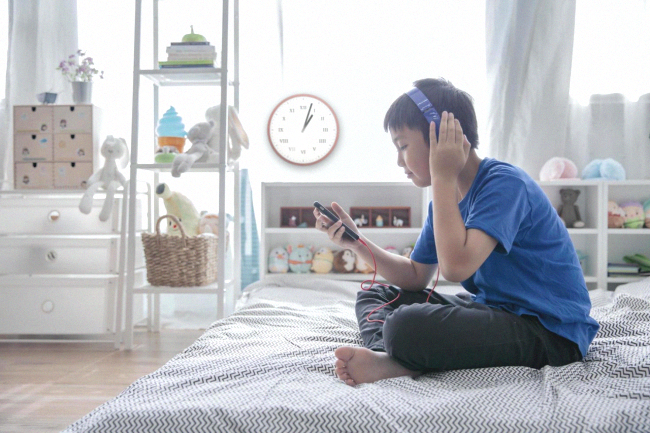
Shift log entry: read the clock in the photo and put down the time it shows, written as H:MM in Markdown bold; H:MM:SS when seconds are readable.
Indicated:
**1:03**
